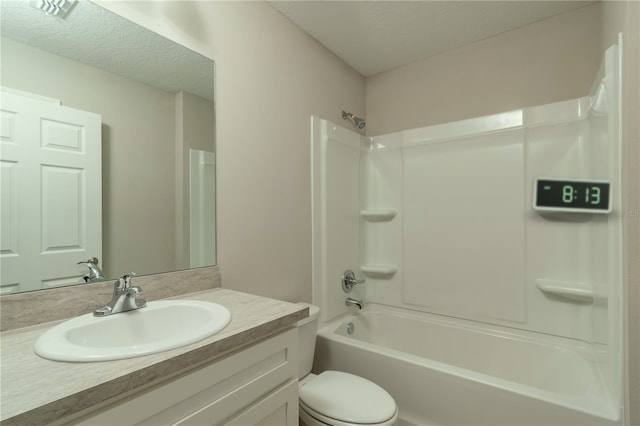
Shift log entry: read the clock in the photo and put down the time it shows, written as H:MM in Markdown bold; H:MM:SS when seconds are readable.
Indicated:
**8:13**
